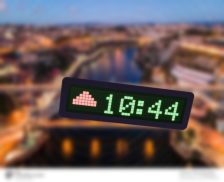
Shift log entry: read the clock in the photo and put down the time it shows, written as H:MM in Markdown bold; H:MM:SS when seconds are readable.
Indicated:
**10:44**
